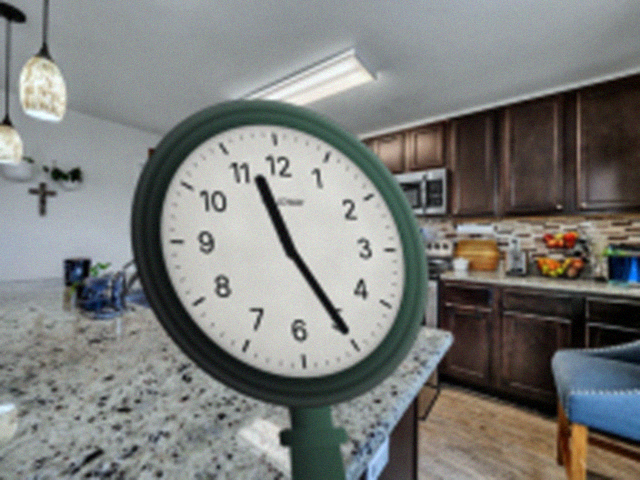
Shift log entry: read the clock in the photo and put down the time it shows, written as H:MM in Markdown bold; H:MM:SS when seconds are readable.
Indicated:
**11:25**
